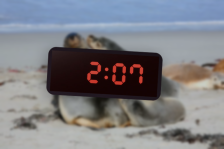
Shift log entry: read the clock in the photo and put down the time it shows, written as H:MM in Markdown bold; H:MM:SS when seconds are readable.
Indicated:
**2:07**
